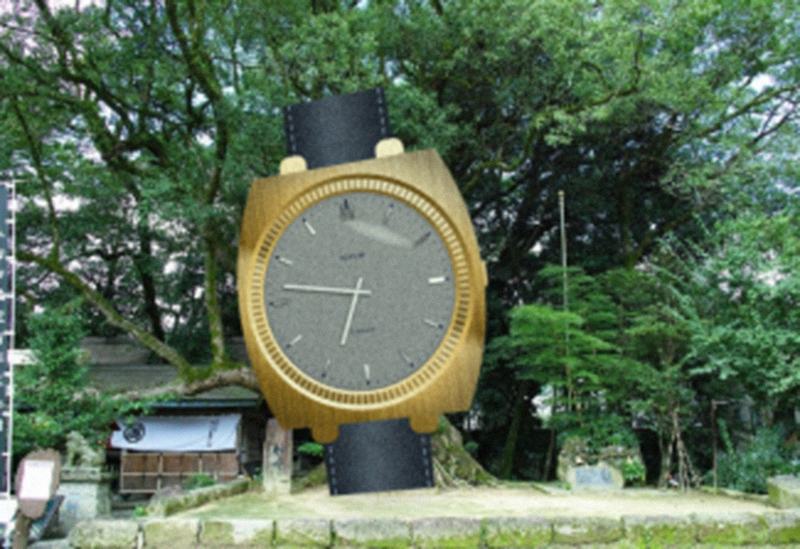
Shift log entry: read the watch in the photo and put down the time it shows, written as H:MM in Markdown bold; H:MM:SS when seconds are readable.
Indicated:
**6:47**
